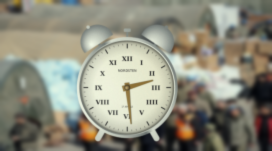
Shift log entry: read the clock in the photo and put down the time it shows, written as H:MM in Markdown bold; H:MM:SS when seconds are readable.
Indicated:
**2:29**
